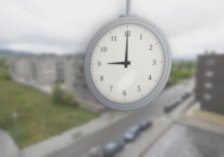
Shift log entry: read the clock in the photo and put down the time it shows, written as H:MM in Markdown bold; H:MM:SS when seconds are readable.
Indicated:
**9:00**
